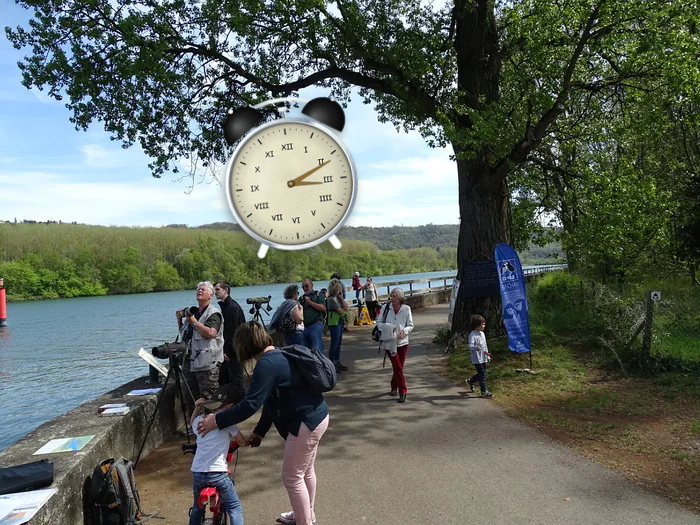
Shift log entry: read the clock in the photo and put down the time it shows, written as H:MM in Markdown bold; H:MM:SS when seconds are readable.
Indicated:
**3:11**
